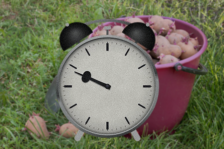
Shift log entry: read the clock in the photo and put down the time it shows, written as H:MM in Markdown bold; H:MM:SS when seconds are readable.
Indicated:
**9:49**
